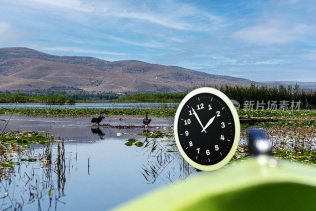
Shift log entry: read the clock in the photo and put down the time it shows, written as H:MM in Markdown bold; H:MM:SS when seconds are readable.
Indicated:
**1:56**
